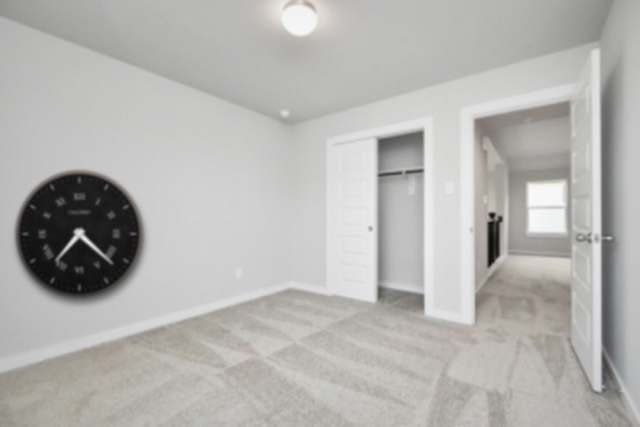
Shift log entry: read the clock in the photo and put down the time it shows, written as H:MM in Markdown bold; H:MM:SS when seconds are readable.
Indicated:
**7:22**
